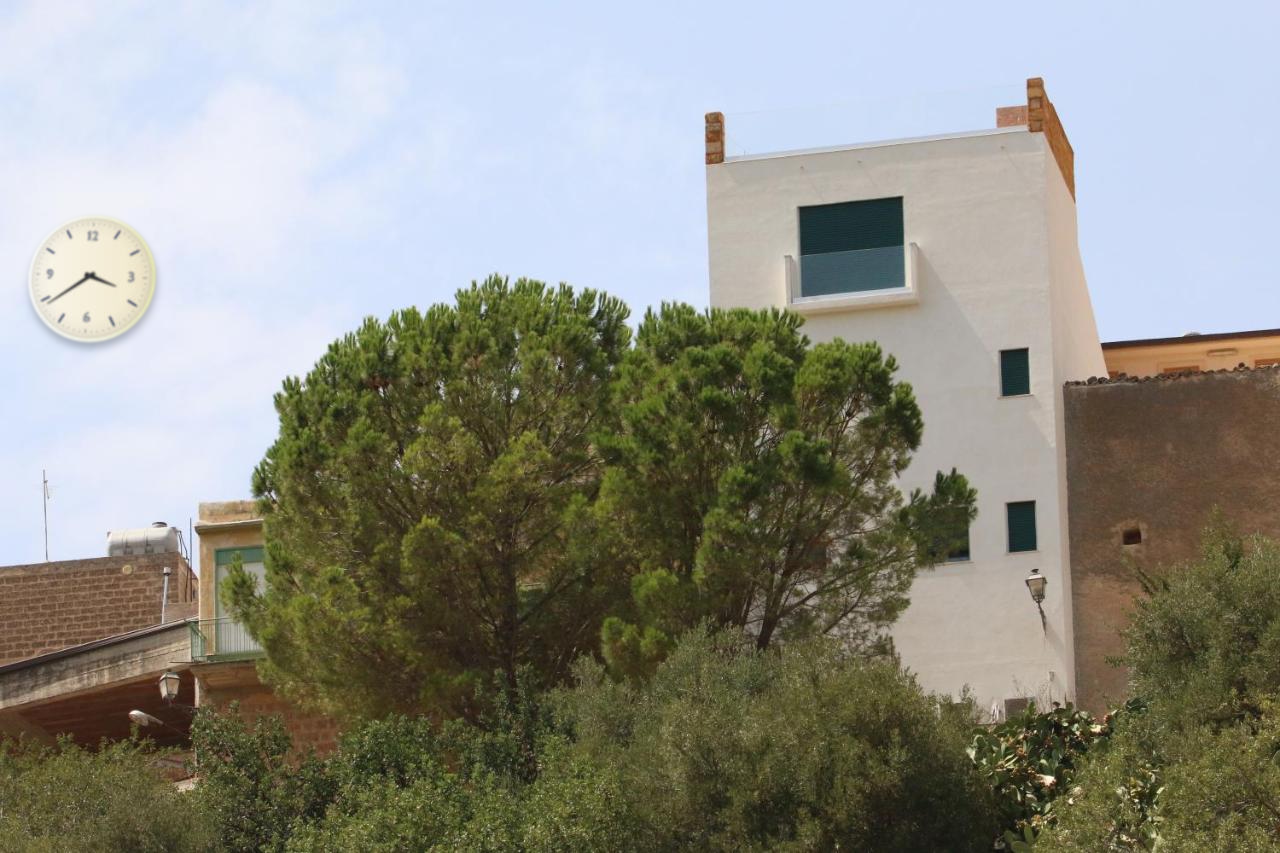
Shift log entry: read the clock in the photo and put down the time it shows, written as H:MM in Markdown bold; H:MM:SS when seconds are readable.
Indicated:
**3:39**
